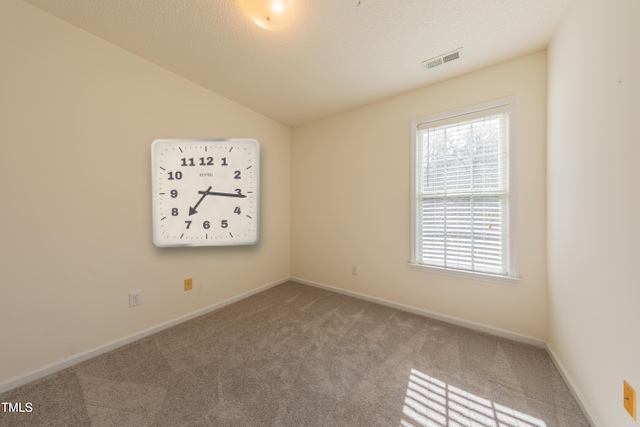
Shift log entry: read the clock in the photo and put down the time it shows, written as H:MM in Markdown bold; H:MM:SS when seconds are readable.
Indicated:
**7:16**
